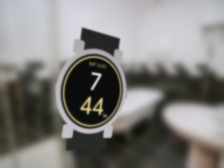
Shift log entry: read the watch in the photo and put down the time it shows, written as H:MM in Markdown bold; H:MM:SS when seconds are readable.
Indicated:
**7:44**
